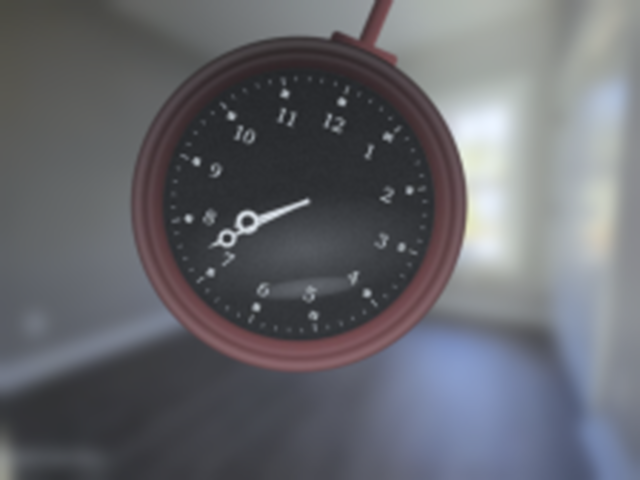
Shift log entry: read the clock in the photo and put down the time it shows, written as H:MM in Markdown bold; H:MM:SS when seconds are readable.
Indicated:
**7:37**
